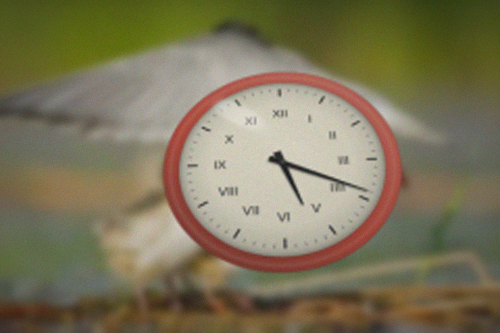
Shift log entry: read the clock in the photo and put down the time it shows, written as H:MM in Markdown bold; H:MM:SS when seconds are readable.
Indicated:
**5:19**
